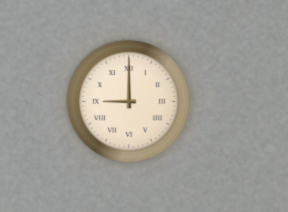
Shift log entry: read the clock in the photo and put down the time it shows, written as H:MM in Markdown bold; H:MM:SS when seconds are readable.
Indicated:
**9:00**
